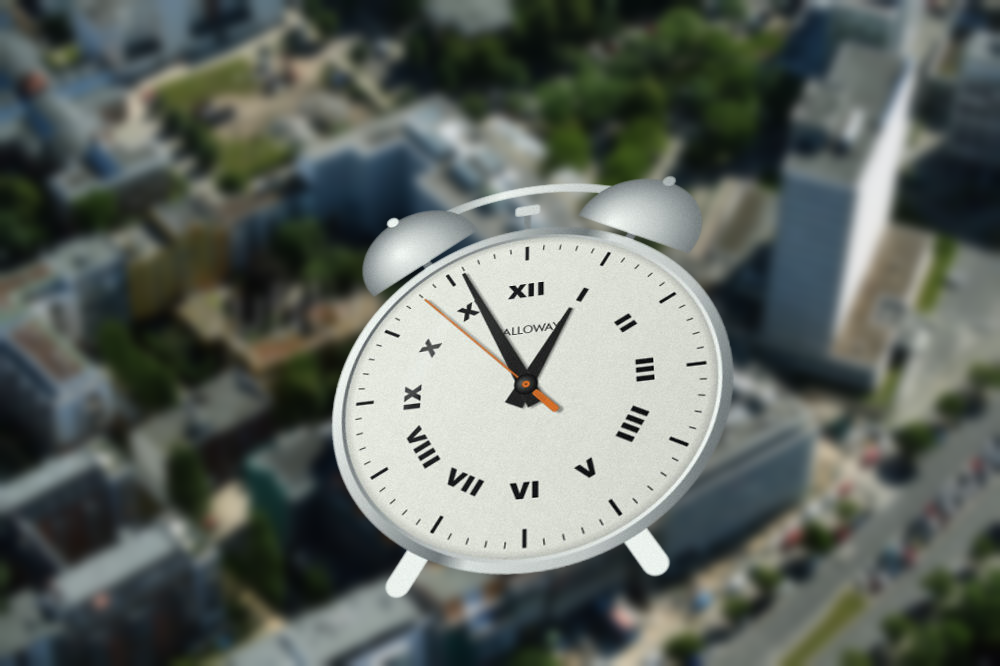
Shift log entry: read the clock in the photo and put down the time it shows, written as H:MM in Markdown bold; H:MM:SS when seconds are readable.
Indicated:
**12:55:53**
